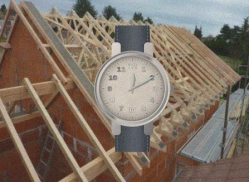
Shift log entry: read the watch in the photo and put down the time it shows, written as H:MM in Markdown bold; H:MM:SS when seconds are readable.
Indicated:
**12:10**
